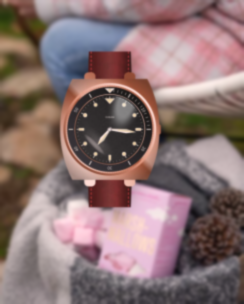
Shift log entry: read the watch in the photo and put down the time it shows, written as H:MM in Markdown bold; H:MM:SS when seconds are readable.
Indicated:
**7:16**
